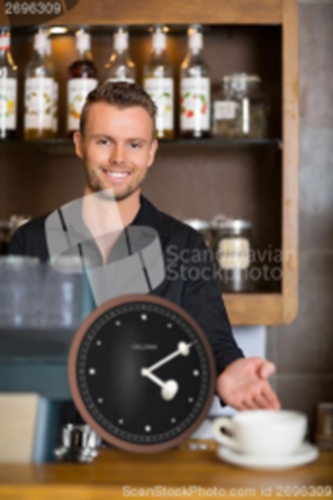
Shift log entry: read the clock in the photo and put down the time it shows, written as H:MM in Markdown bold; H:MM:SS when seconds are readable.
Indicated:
**4:10**
